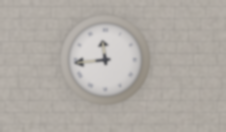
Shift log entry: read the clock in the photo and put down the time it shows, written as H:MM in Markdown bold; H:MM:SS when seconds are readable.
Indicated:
**11:44**
